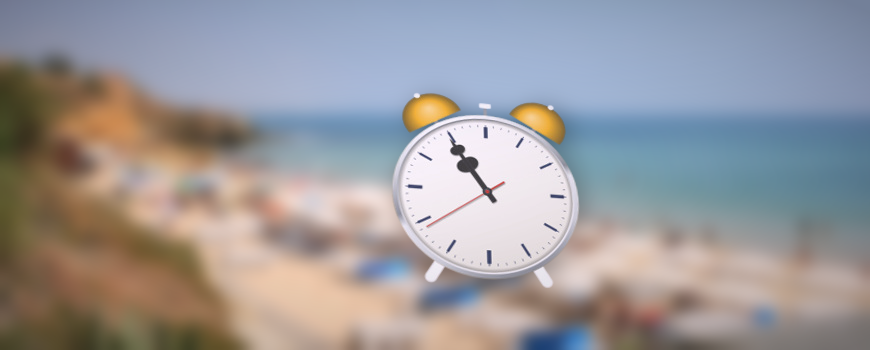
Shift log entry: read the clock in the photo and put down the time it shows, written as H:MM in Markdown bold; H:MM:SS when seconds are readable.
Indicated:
**10:54:39**
